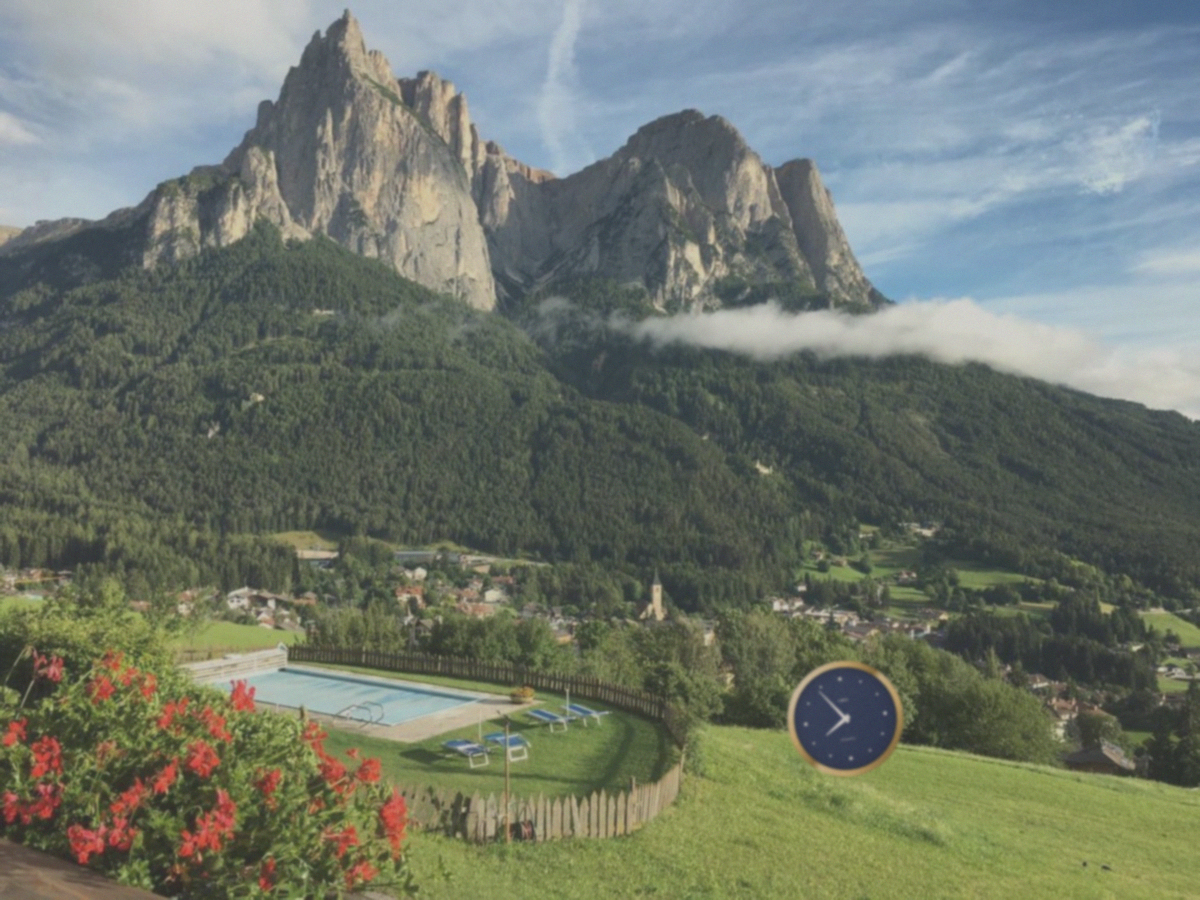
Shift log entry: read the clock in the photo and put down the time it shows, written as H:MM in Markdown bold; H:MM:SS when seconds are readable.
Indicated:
**7:54**
